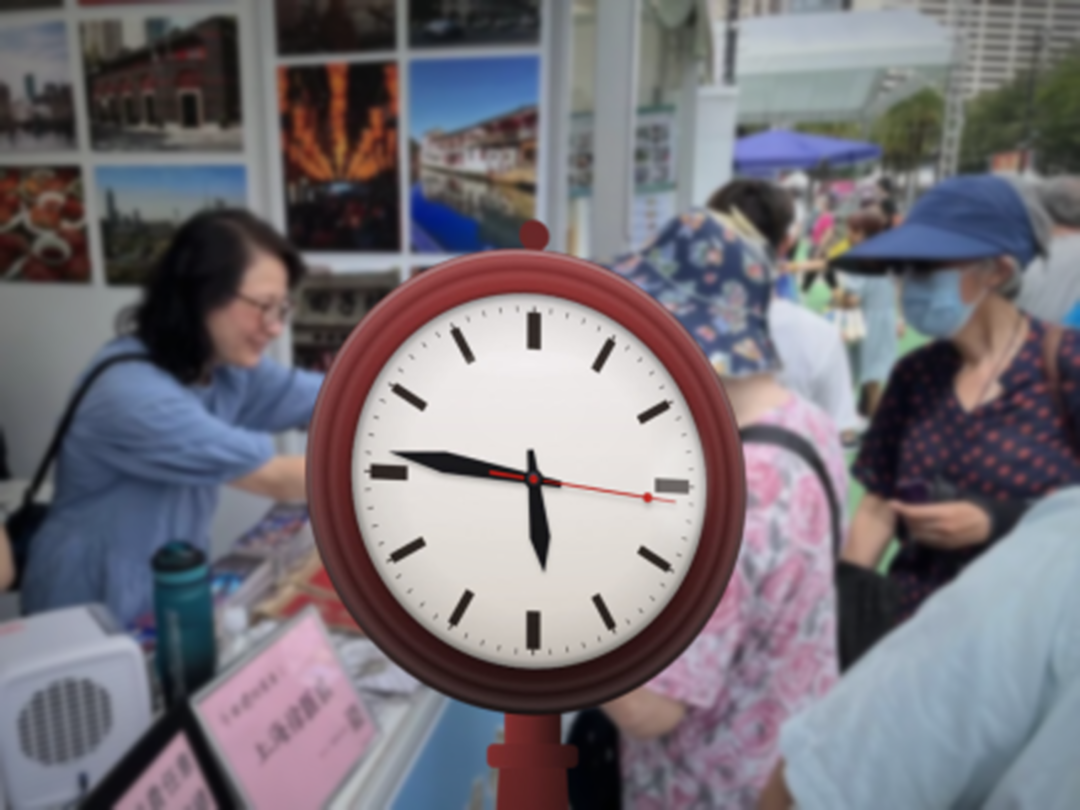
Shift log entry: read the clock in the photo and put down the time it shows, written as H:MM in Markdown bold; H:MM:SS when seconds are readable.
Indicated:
**5:46:16**
